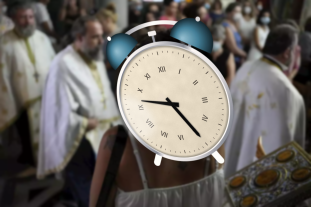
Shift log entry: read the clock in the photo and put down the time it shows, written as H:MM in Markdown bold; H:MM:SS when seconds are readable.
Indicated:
**9:25**
